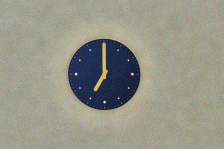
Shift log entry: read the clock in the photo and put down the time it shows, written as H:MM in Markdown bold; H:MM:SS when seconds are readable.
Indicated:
**7:00**
